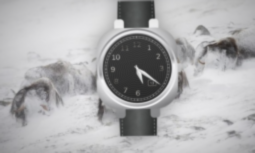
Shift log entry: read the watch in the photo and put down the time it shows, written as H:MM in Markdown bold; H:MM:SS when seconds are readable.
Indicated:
**5:21**
